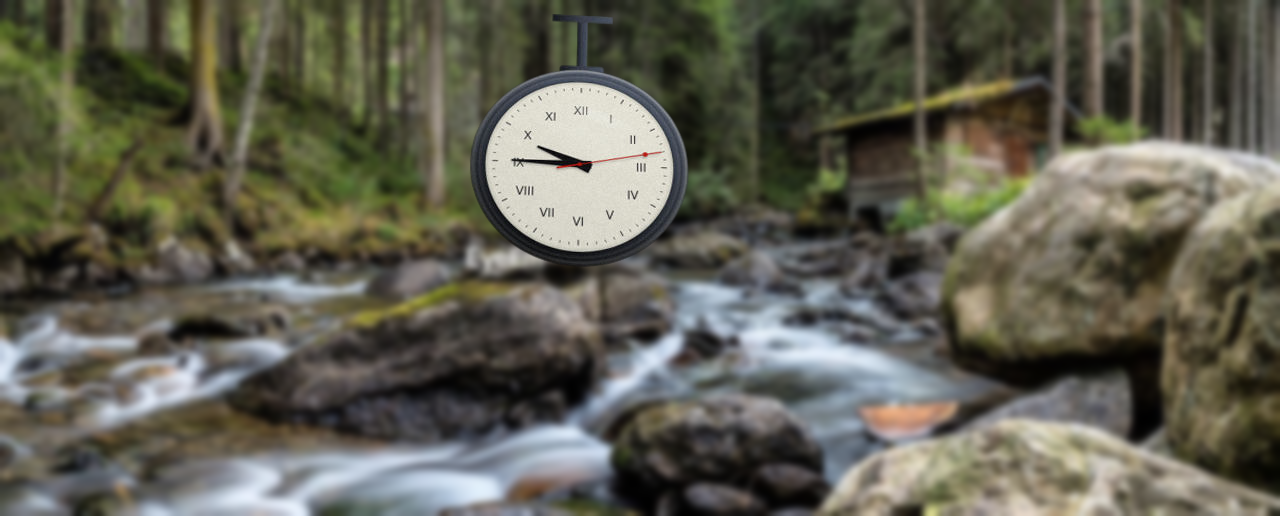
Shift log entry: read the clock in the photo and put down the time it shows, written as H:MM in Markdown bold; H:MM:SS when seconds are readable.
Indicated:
**9:45:13**
